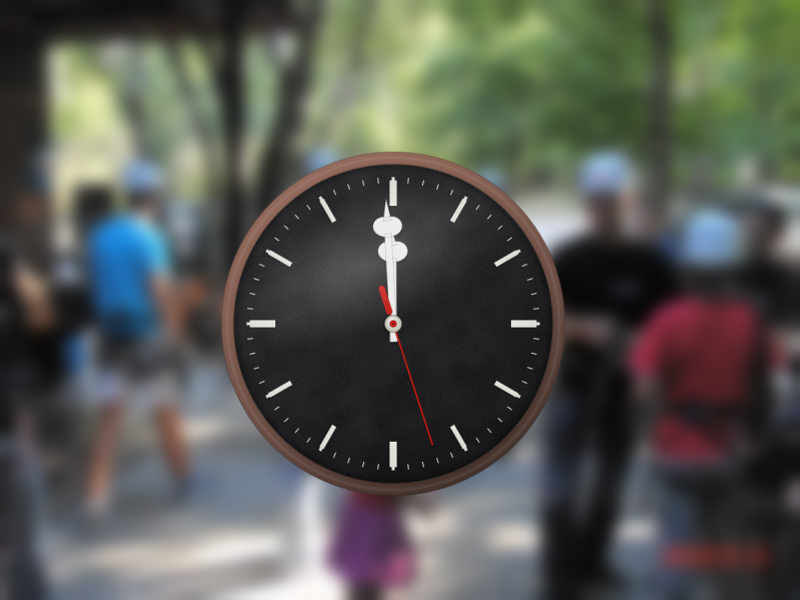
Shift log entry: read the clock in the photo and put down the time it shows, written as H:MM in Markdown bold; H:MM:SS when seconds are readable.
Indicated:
**11:59:27**
